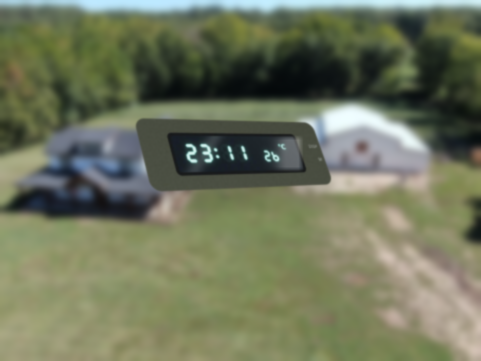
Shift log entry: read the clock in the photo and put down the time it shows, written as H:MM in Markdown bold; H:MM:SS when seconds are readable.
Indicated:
**23:11**
